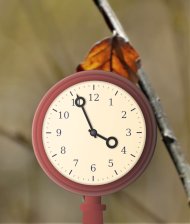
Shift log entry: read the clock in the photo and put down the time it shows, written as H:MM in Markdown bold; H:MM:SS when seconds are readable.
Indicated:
**3:56**
